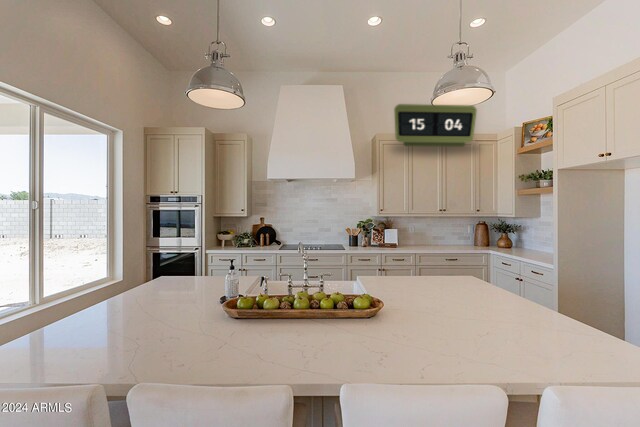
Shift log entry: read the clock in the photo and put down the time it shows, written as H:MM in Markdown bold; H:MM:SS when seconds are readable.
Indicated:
**15:04**
